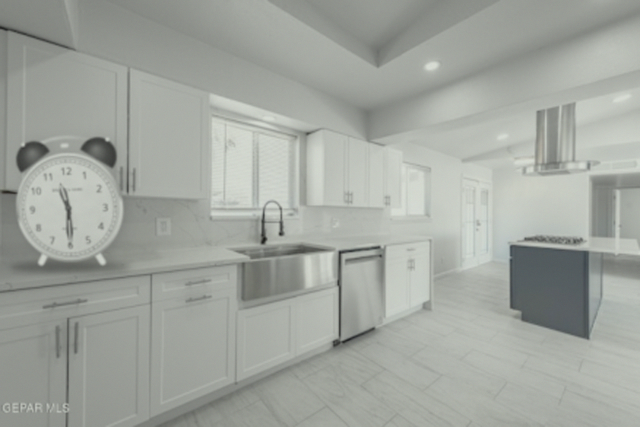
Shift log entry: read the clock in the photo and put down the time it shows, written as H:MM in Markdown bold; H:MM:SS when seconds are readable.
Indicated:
**11:30**
